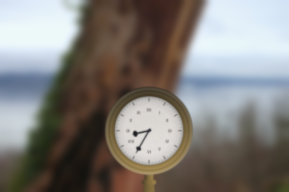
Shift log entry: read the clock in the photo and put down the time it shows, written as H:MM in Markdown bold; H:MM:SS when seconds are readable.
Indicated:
**8:35**
